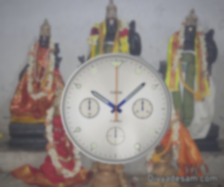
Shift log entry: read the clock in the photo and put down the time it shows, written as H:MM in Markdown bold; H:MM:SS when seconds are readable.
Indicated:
**10:08**
